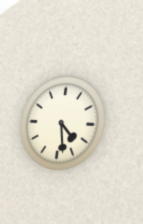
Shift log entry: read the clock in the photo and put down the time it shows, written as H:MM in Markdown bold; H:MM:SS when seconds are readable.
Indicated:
**4:28**
